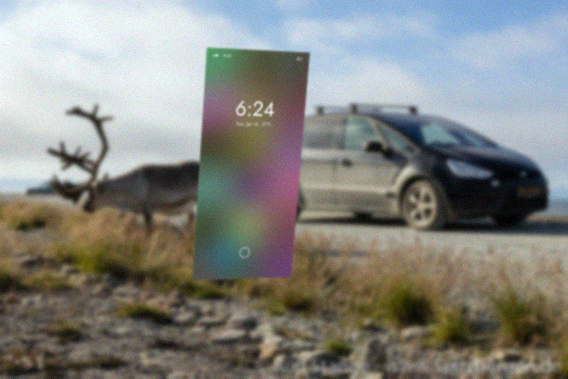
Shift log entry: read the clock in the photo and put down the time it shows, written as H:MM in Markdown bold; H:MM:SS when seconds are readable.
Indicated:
**6:24**
